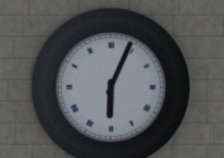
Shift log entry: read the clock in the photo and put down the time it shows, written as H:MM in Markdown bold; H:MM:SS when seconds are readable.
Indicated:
**6:04**
